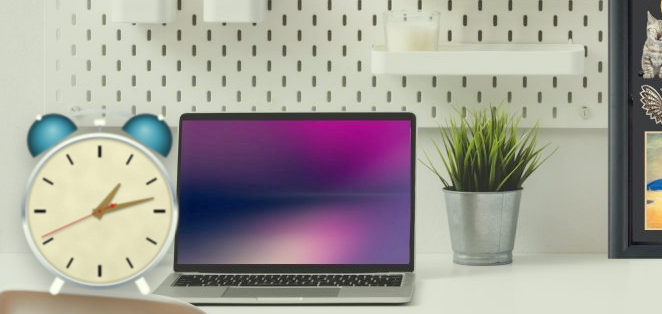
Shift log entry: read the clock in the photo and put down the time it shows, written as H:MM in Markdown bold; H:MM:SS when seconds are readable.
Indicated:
**1:12:41**
